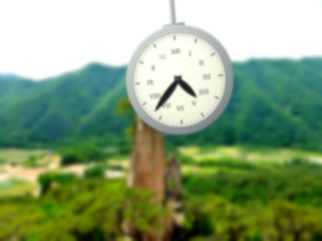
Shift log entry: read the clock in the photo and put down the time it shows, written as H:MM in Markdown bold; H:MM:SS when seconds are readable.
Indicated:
**4:37**
